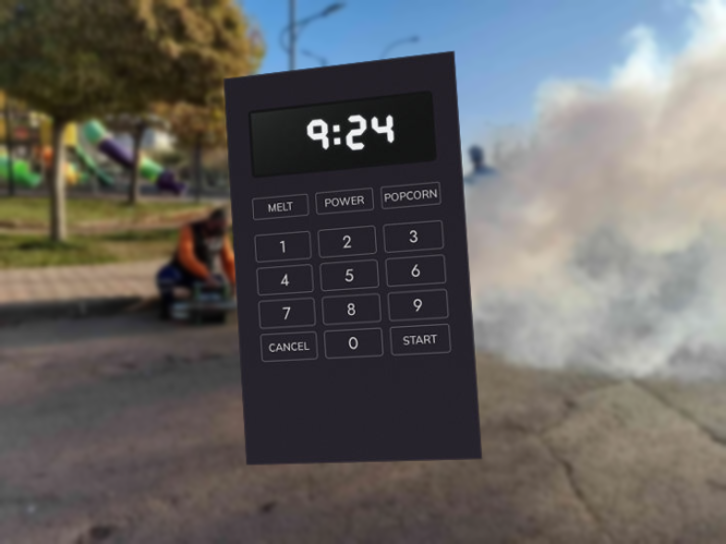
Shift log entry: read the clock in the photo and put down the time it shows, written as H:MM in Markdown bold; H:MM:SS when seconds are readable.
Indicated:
**9:24**
